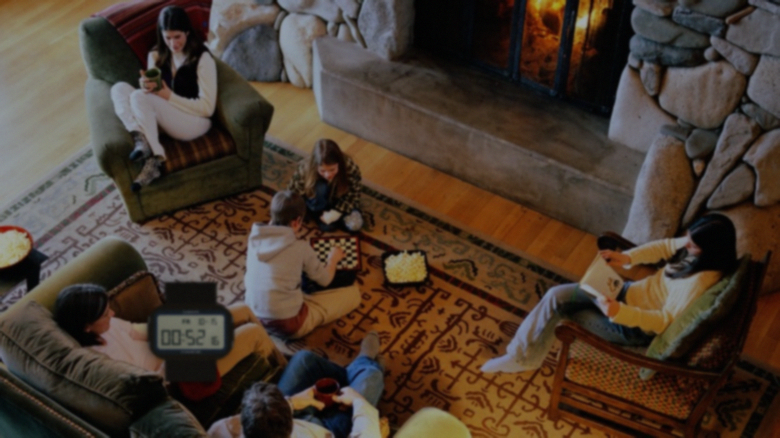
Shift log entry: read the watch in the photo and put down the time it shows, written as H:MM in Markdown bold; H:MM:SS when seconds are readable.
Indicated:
**0:52**
